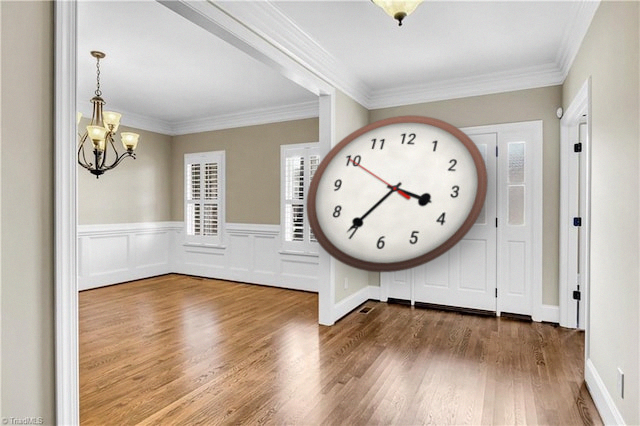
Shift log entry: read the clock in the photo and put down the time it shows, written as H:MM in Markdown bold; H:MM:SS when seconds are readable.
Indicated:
**3:35:50**
